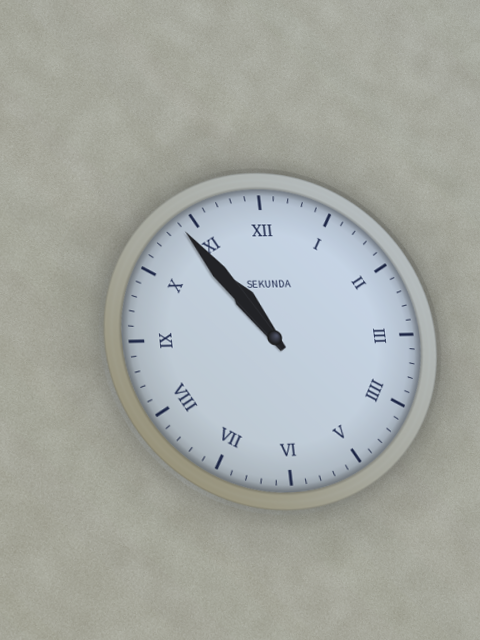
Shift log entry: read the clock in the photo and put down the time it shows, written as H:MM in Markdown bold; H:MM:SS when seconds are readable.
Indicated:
**10:54**
